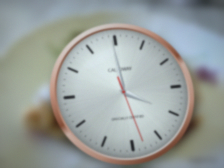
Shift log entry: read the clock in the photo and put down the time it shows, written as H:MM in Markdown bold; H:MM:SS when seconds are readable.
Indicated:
**3:59:28**
